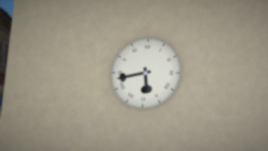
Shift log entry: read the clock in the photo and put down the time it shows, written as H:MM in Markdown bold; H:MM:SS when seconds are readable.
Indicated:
**5:43**
